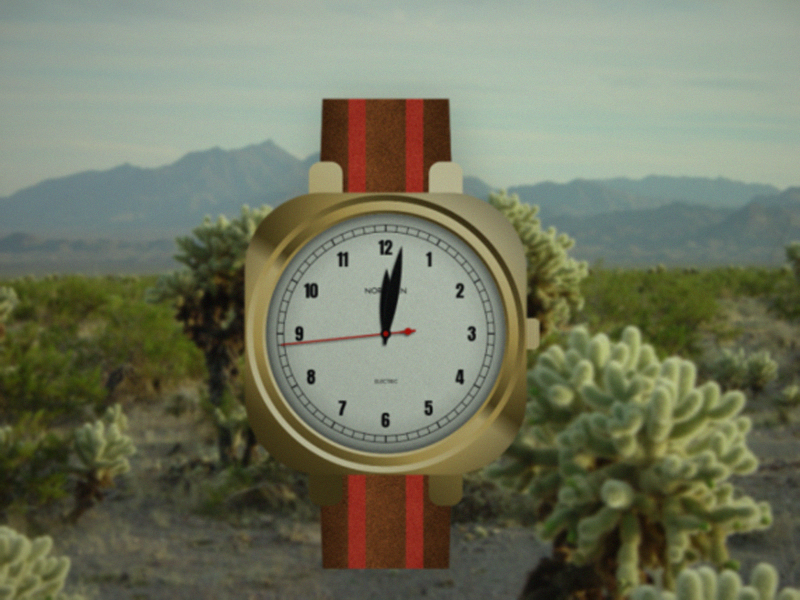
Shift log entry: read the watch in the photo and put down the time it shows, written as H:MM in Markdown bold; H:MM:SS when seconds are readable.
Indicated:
**12:01:44**
